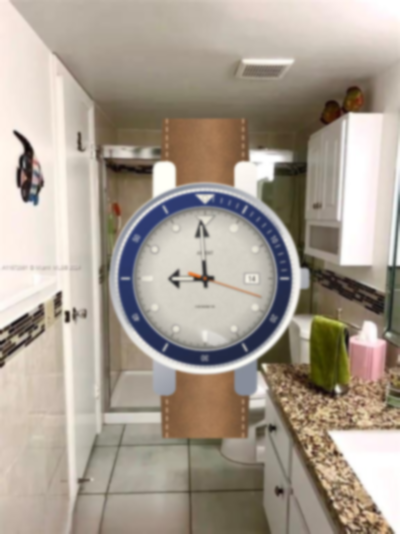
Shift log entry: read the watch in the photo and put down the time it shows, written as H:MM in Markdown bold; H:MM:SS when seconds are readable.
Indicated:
**8:59:18**
